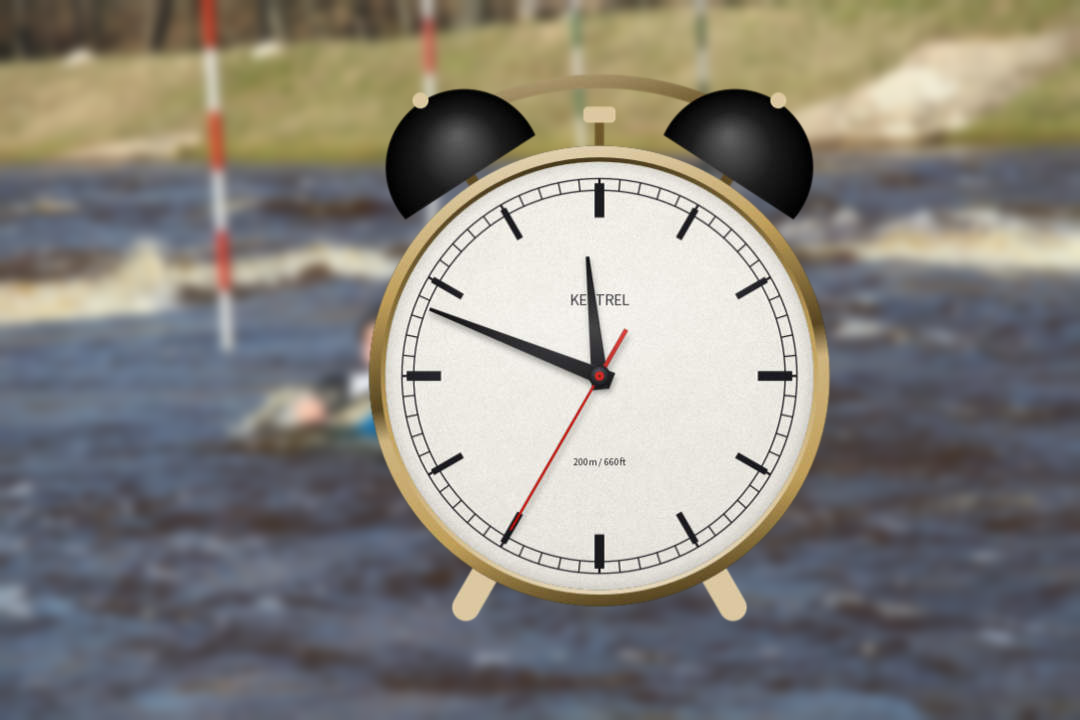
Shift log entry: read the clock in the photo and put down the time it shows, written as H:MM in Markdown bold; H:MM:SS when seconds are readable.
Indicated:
**11:48:35**
